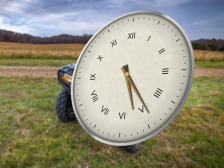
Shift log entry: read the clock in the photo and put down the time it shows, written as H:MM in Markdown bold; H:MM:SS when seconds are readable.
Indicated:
**5:24**
